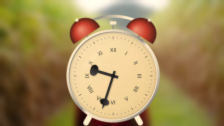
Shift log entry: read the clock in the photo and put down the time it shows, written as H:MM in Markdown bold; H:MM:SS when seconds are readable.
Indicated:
**9:33**
